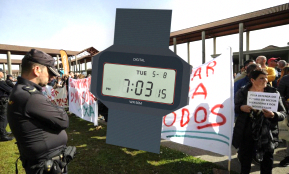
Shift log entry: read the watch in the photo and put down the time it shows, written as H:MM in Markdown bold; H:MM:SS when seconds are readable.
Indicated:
**7:03:15**
